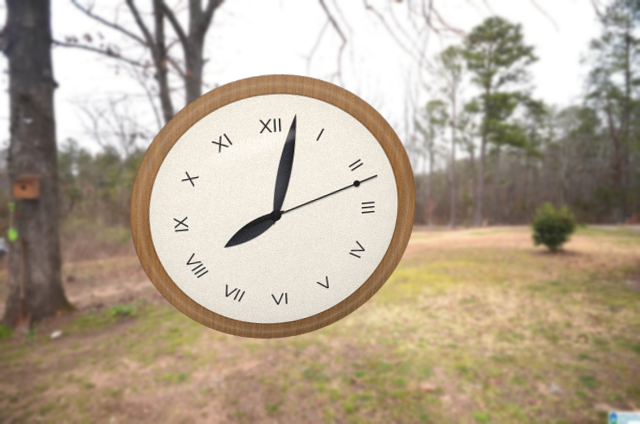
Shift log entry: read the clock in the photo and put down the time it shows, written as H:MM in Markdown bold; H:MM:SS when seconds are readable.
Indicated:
**8:02:12**
